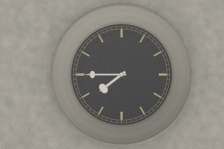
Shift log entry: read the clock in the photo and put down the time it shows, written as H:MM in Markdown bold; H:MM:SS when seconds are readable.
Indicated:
**7:45**
